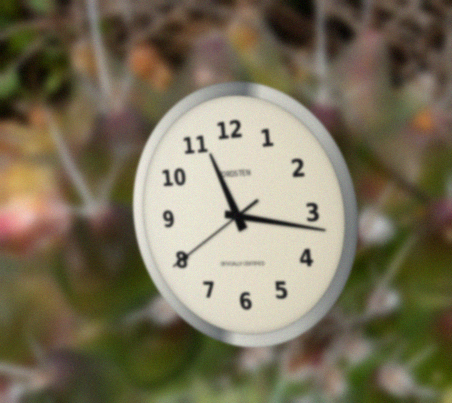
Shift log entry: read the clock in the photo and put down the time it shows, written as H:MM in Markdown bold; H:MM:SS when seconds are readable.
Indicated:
**11:16:40**
